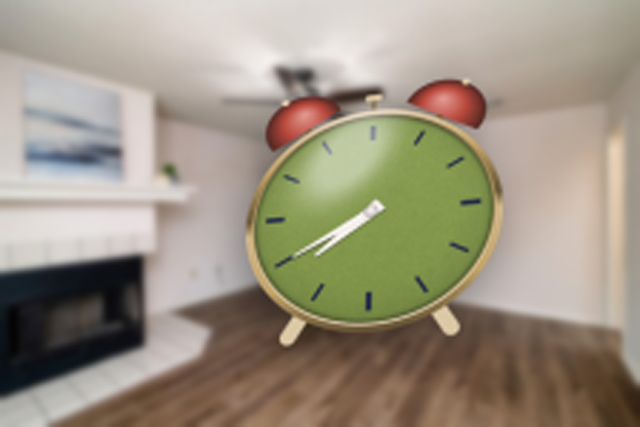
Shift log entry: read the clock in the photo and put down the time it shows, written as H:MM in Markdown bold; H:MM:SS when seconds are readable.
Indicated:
**7:40**
